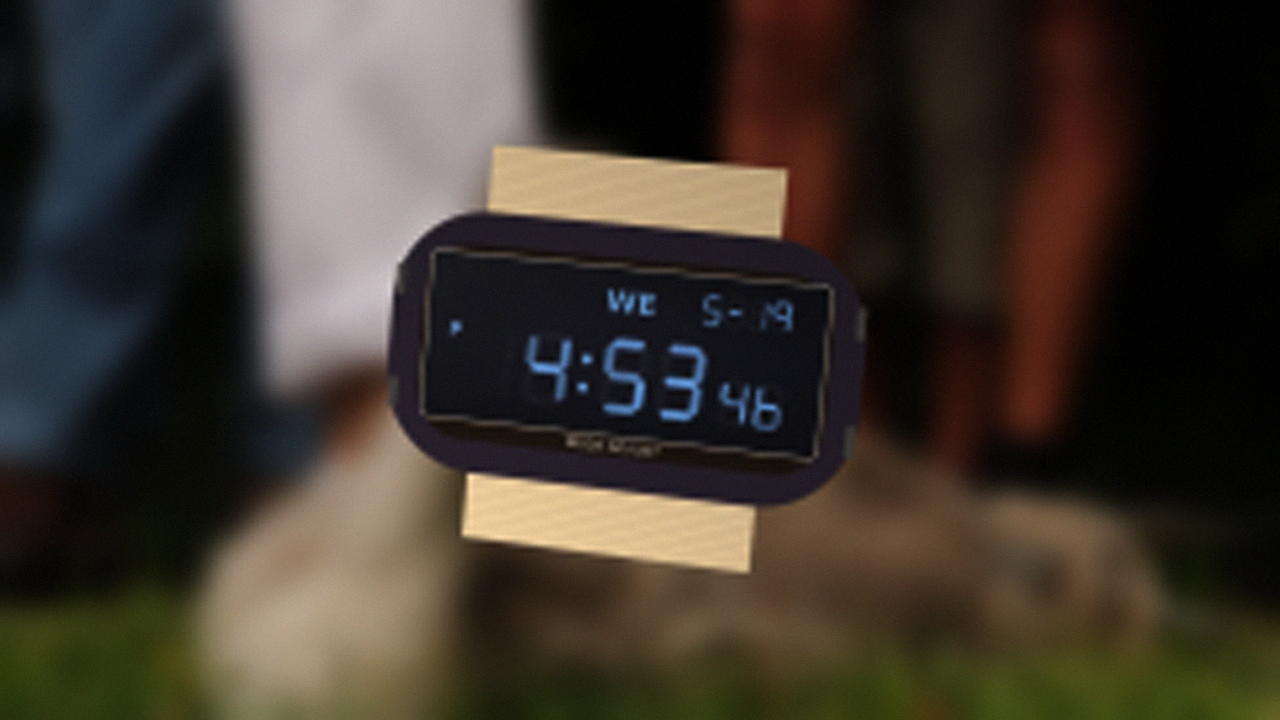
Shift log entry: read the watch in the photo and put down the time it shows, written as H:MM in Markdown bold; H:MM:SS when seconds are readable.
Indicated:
**4:53:46**
